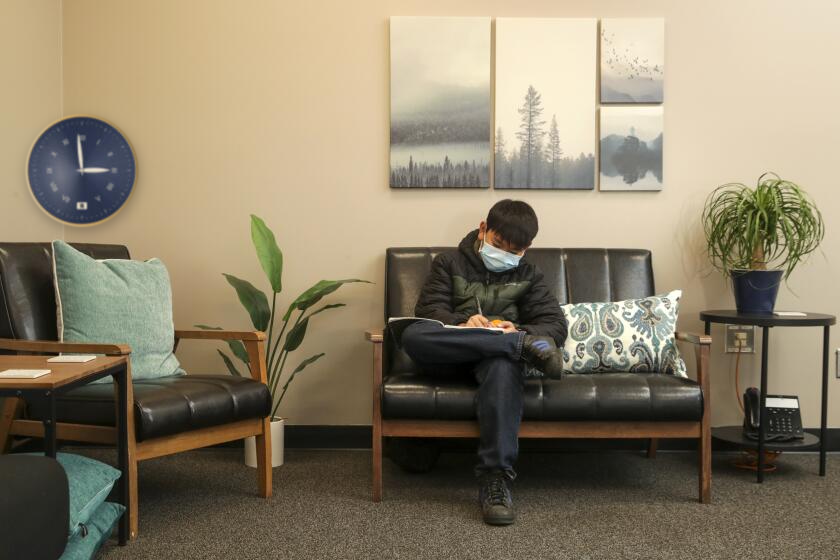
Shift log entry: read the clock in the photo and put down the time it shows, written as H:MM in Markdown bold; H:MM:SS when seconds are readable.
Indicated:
**2:59**
